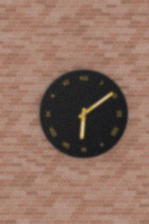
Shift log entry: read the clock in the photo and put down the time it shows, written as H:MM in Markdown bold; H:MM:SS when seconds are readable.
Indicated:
**6:09**
